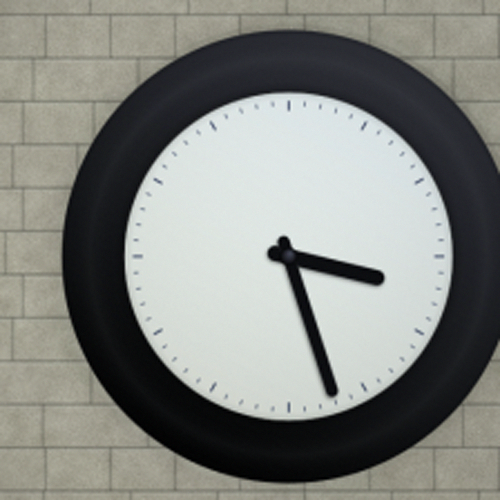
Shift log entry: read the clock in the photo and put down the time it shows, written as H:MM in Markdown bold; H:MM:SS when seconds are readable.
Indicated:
**3:27**
